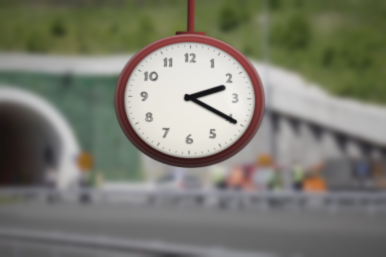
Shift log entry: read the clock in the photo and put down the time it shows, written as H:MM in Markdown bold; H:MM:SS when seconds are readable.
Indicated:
**2:20**
